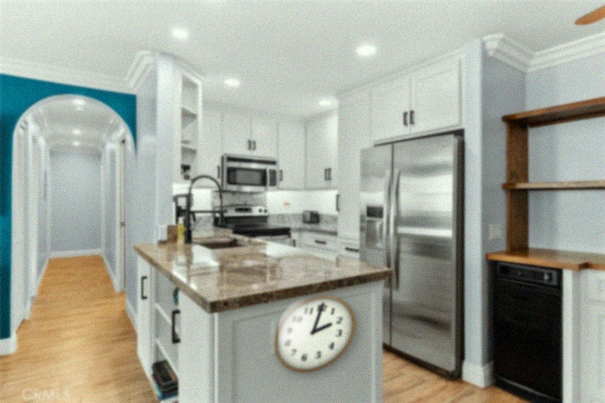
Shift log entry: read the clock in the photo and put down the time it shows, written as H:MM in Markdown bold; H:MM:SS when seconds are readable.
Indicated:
**2:00**
